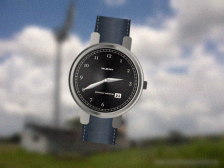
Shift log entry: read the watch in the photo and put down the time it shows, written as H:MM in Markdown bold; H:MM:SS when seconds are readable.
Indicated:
**2:40**
